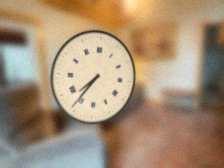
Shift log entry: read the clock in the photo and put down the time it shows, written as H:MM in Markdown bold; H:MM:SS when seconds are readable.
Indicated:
**7:36**
